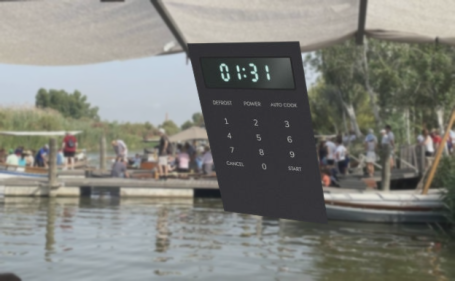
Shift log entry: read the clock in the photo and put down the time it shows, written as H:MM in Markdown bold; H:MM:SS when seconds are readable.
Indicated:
**1:31**
